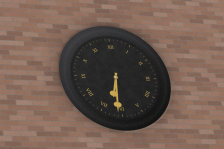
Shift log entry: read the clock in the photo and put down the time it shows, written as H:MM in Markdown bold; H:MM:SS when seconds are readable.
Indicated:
**6:31**
